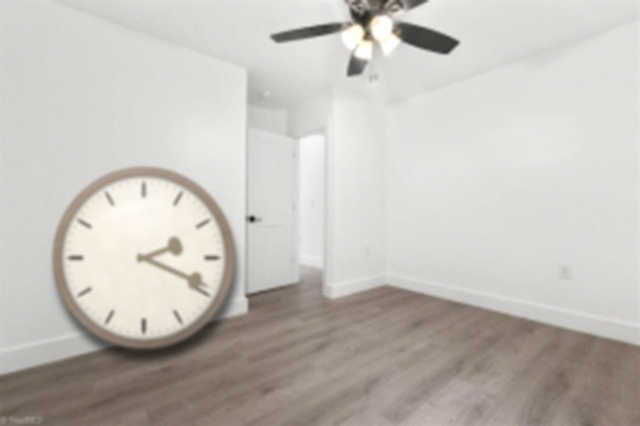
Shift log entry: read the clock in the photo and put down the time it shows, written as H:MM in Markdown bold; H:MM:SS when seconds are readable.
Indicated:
**2:19**
